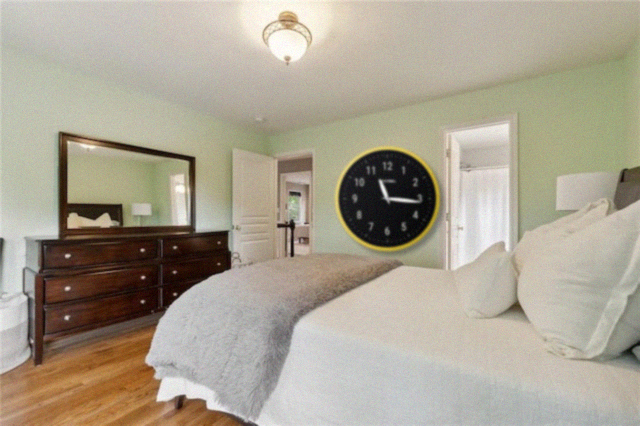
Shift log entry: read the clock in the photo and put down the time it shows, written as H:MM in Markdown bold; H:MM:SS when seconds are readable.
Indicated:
**11:16**
